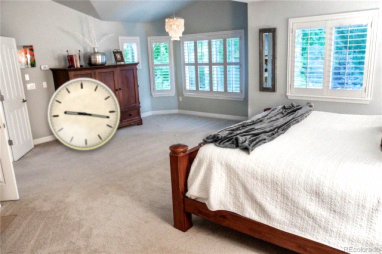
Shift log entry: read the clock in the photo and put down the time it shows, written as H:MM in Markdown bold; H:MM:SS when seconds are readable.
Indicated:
**9:17**
